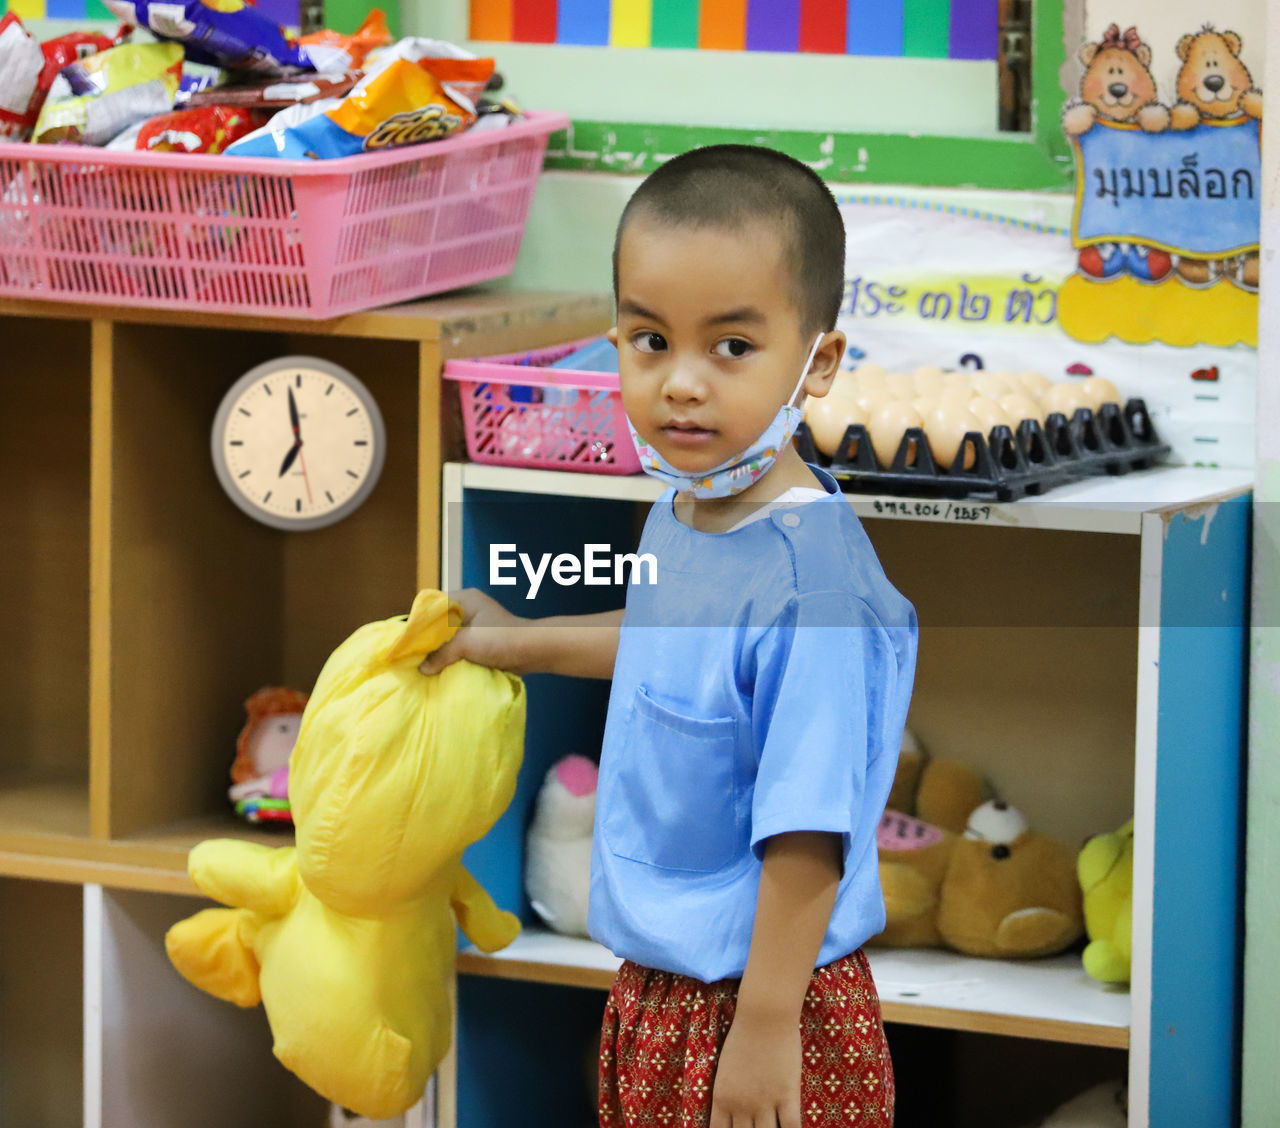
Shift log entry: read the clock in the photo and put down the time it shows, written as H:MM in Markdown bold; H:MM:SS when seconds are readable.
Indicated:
**6:58:28**
